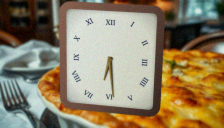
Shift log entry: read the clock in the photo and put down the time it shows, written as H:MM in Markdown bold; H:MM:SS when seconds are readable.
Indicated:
**6:29**
